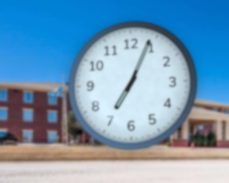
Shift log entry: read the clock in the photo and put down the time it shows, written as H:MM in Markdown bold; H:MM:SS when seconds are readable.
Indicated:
**7:04**
